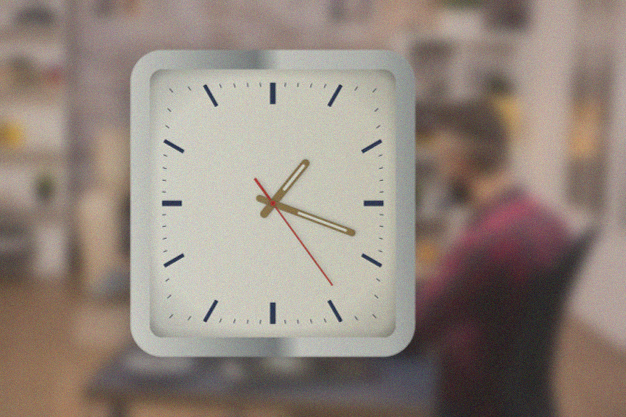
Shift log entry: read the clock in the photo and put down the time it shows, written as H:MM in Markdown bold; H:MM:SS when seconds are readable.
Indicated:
**1:18:24**
